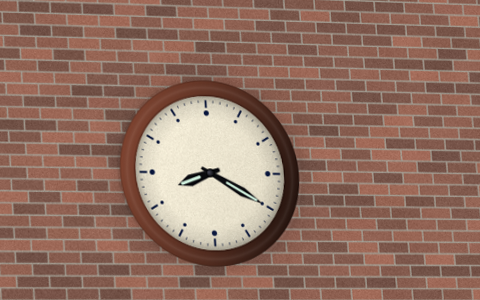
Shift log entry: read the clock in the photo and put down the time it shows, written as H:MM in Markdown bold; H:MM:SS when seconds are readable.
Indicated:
**8:20**
